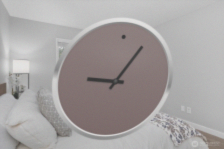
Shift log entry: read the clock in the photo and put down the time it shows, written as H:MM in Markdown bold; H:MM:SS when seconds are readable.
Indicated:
**9:05**
